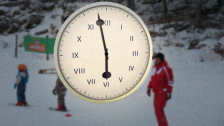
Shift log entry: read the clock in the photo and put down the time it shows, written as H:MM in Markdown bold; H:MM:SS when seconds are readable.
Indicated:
**5:58**
